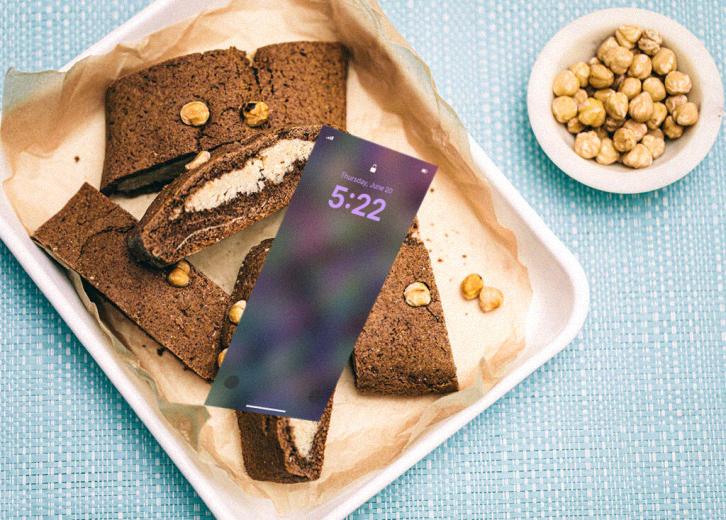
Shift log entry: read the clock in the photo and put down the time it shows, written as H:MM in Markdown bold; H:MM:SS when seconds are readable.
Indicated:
**5:22**
